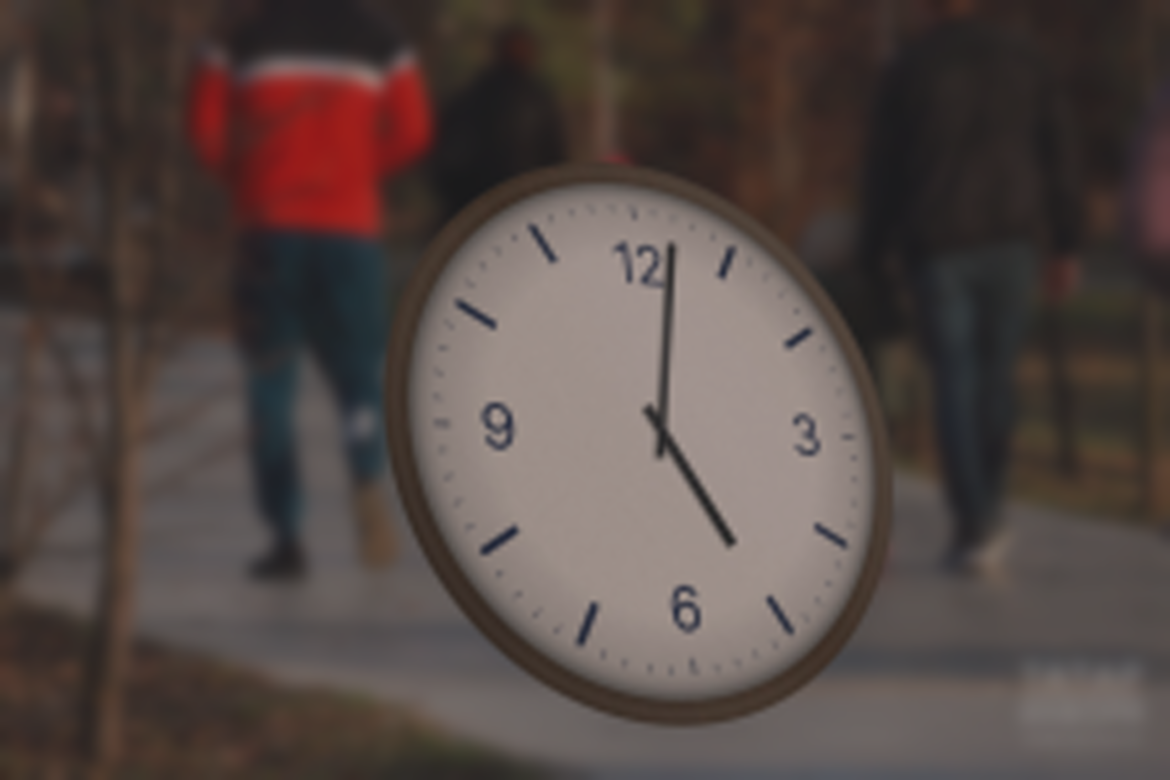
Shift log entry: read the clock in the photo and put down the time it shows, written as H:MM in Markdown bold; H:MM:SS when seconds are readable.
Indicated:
**5:02**
